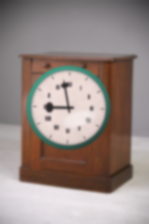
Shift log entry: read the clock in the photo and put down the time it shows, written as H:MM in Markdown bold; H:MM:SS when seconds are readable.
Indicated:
**8:58**
